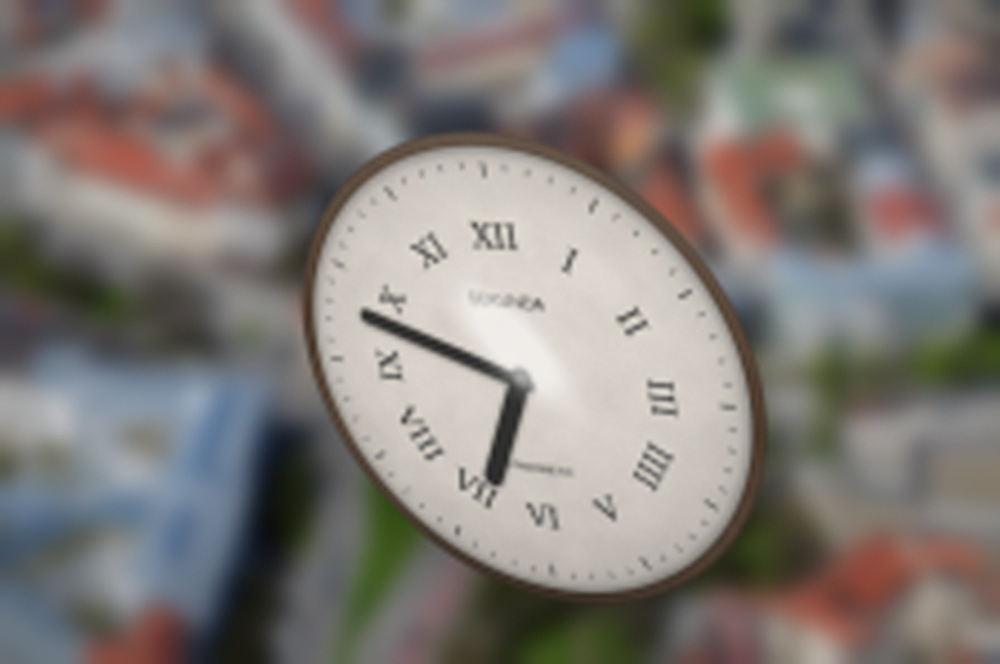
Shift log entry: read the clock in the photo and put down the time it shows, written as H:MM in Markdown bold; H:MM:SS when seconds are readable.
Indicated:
**6:48**
